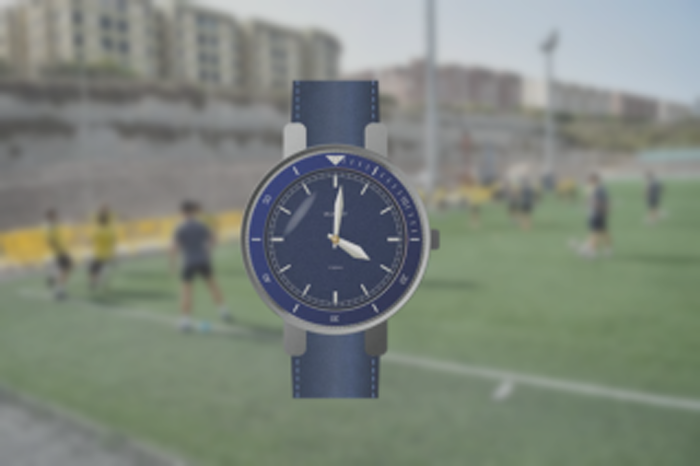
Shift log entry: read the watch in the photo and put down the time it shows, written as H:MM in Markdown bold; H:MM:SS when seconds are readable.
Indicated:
**4:01**
